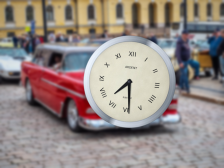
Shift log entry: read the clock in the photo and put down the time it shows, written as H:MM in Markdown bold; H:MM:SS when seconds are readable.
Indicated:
**7:29**
